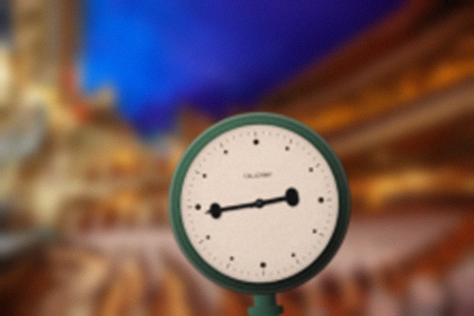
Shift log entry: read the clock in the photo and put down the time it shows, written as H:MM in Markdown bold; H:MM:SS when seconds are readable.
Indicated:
**2:44**
